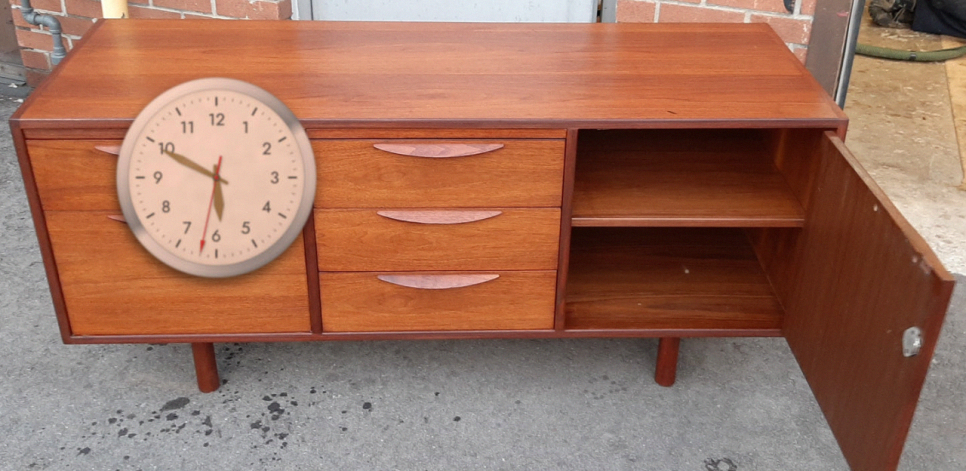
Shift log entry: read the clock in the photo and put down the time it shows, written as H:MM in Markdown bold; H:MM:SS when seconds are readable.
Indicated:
**5:49:32**
